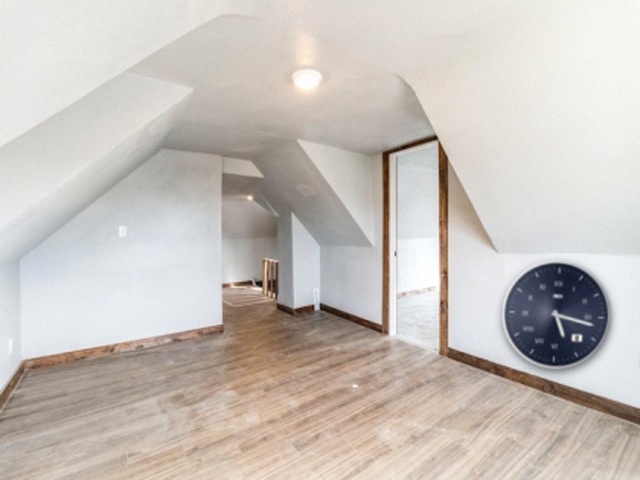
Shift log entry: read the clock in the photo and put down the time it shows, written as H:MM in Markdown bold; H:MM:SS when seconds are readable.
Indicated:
**5:17**
